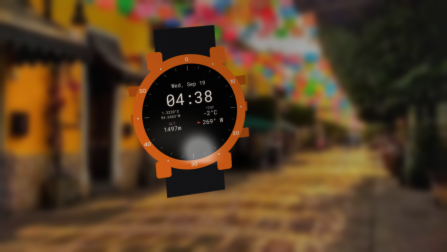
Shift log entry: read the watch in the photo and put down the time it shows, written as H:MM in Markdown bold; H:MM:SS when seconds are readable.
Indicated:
**4:38**
